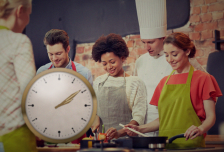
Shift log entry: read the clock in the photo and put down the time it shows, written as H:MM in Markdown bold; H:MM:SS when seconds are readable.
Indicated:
**2:09**
